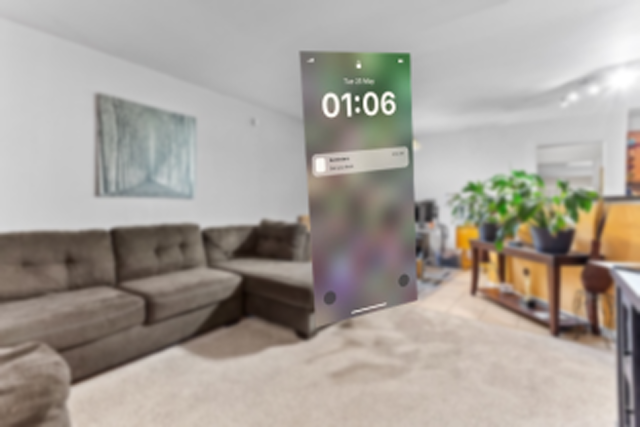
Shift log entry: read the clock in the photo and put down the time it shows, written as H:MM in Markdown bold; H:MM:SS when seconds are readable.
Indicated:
**1:06**
